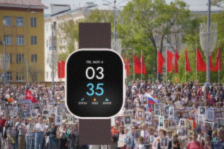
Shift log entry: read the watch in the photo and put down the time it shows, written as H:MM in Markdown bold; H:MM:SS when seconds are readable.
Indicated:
**3:35**
